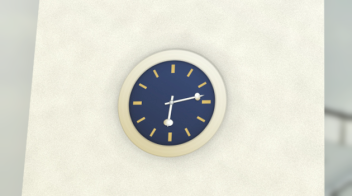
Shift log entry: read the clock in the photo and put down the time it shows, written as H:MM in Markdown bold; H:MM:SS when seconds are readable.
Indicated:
**6:13**
